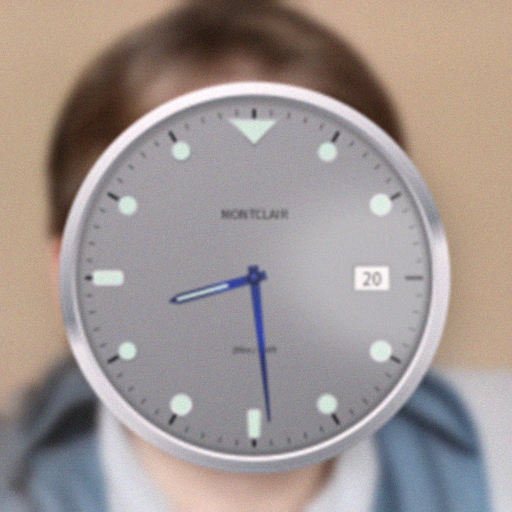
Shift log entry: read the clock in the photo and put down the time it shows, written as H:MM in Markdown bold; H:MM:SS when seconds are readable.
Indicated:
**8:29**
